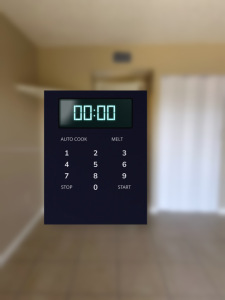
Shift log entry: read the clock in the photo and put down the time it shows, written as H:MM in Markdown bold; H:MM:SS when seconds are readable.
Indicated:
**0:00**
